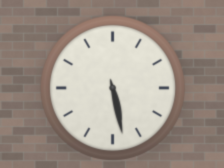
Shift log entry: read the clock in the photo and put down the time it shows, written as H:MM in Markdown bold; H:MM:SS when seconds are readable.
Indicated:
**5:28**
